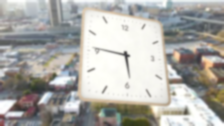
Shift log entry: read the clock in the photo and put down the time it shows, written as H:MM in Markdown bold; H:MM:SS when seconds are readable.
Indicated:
**5:46**
